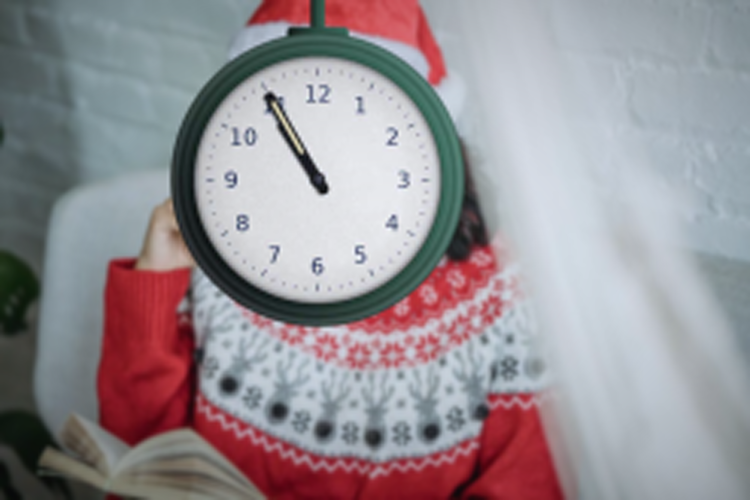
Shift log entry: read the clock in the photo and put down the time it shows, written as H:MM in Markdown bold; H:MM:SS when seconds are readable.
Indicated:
**10:55**
